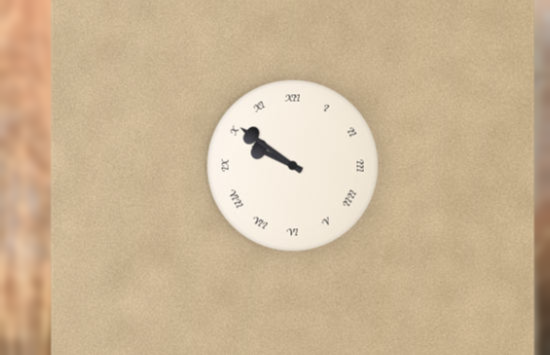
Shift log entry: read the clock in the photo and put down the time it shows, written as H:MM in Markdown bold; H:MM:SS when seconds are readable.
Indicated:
**9:51**
